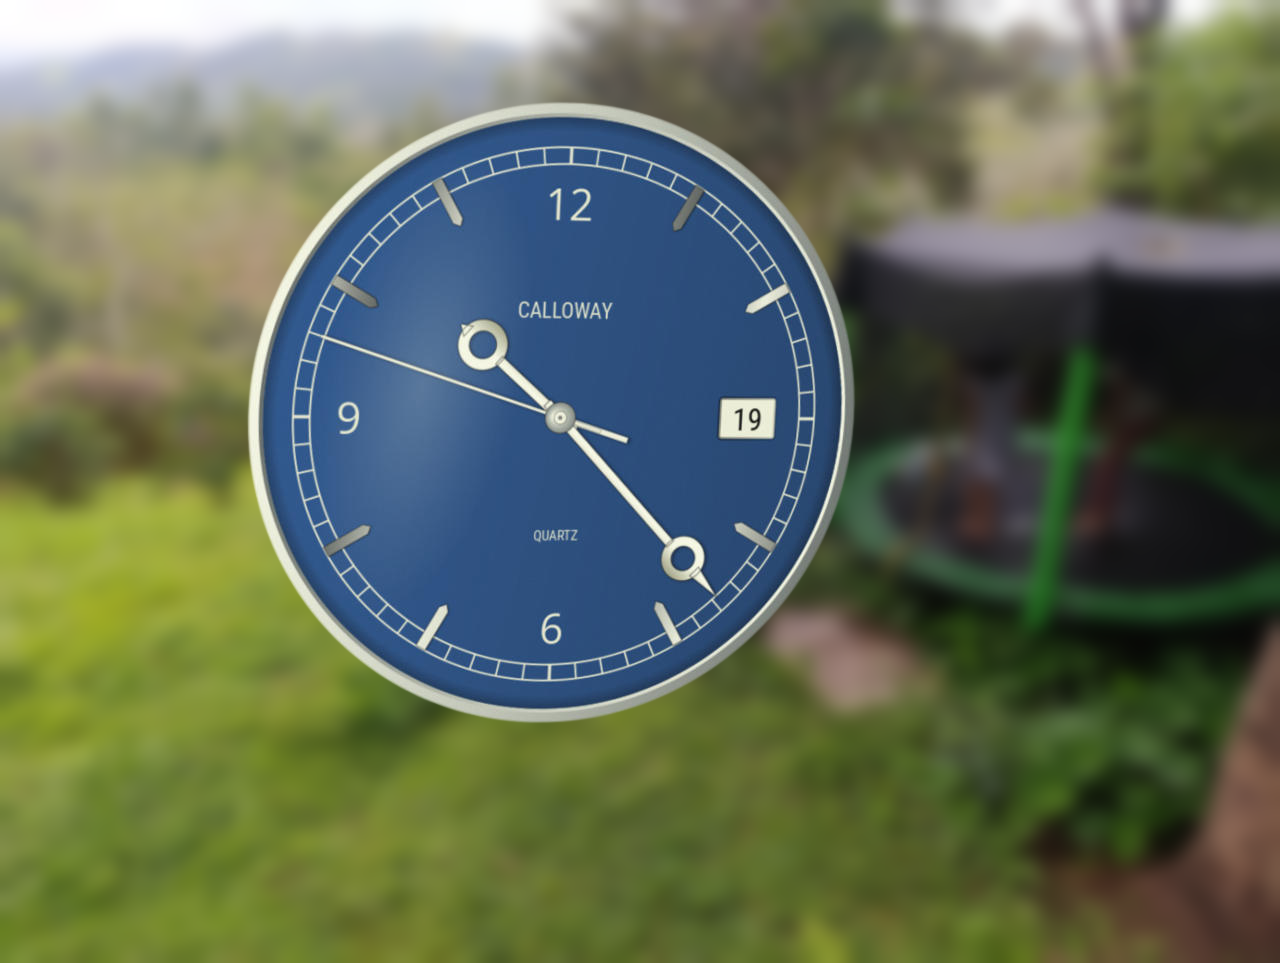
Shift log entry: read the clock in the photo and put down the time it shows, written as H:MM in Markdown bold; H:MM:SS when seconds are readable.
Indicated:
**10:22:48**
